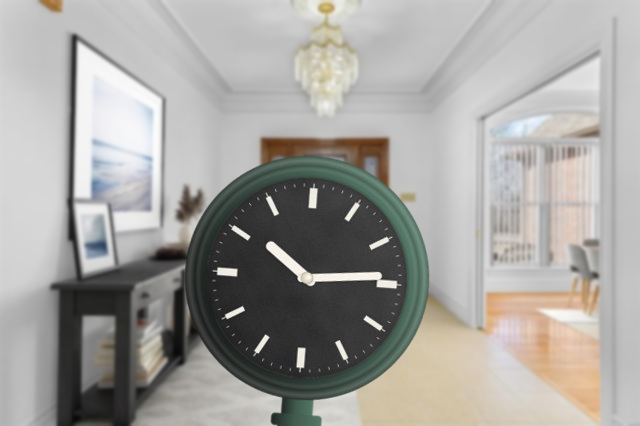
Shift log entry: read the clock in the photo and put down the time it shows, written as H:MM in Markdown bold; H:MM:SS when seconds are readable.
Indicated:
**10:14**
